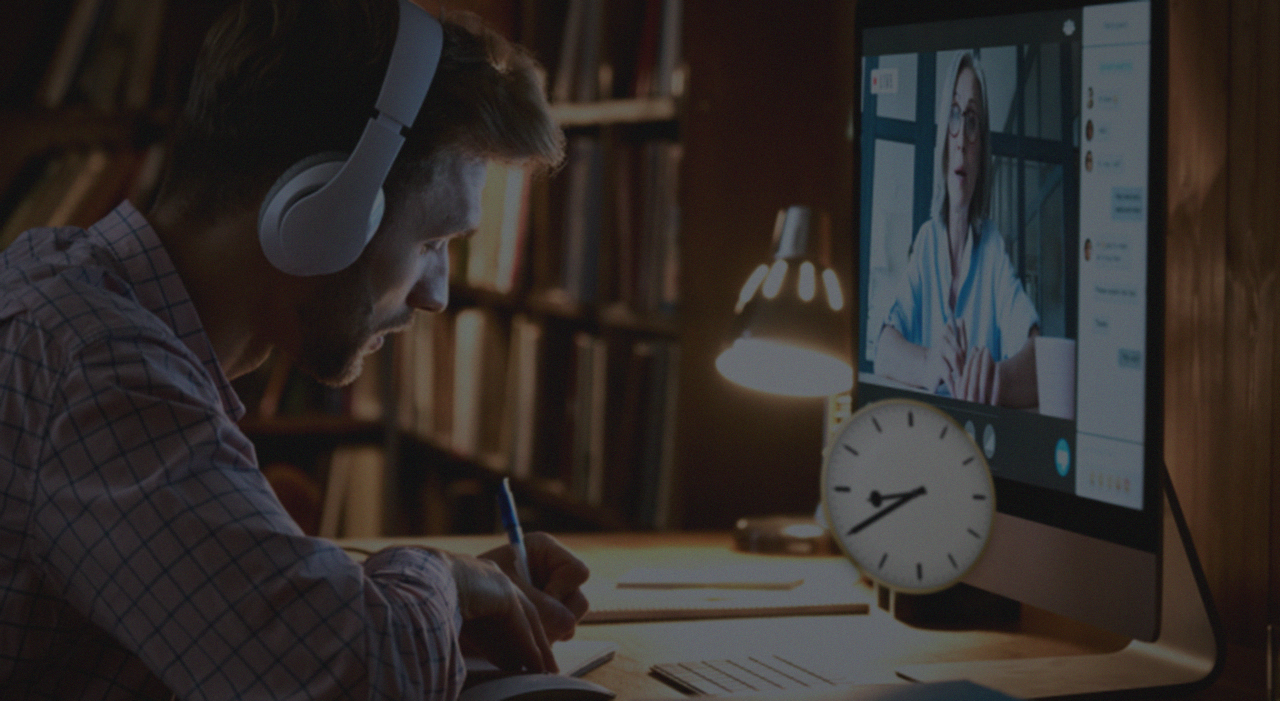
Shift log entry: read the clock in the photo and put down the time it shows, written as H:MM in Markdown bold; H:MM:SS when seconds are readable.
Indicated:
**8:40**
